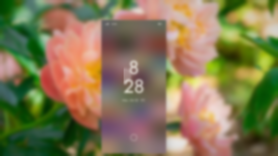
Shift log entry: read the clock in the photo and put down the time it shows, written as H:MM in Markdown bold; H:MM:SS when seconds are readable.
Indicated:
**8:28**
